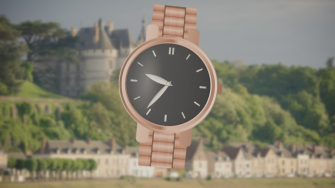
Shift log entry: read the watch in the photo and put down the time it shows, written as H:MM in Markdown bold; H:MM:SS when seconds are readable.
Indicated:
**9:36**
